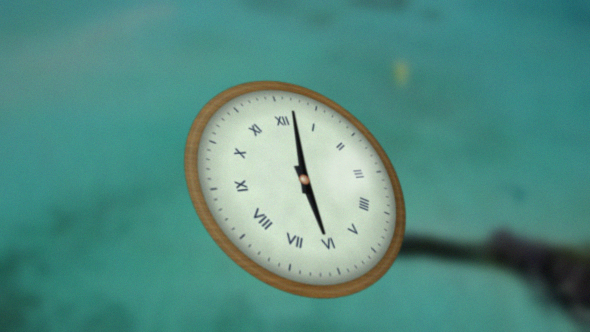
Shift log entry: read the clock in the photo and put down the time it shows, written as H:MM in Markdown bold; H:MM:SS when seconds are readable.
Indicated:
**6:02**
